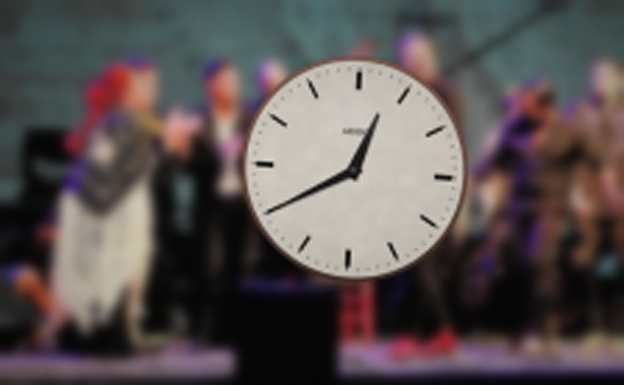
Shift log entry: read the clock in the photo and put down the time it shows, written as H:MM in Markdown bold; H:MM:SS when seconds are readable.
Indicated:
**12:40**
